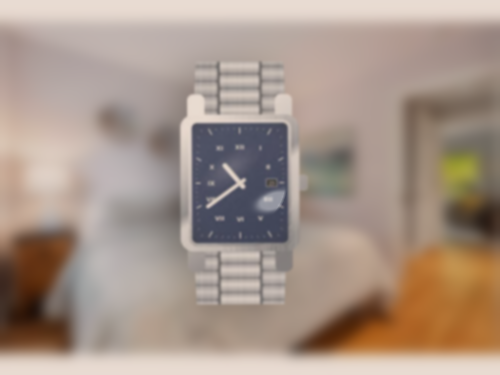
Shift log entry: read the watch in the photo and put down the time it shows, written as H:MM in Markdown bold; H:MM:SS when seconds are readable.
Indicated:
**10:39**
